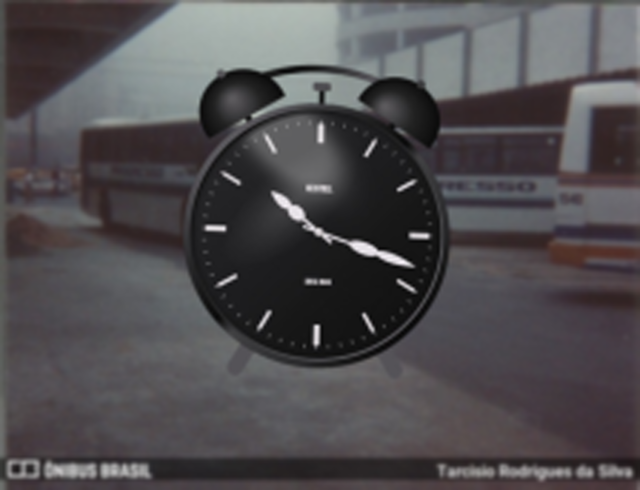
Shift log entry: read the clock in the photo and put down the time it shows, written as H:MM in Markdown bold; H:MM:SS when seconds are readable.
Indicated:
**10:18**
